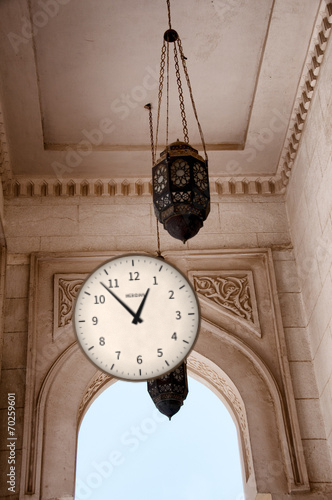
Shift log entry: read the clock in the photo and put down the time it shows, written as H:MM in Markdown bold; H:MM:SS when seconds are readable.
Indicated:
**12:53**
